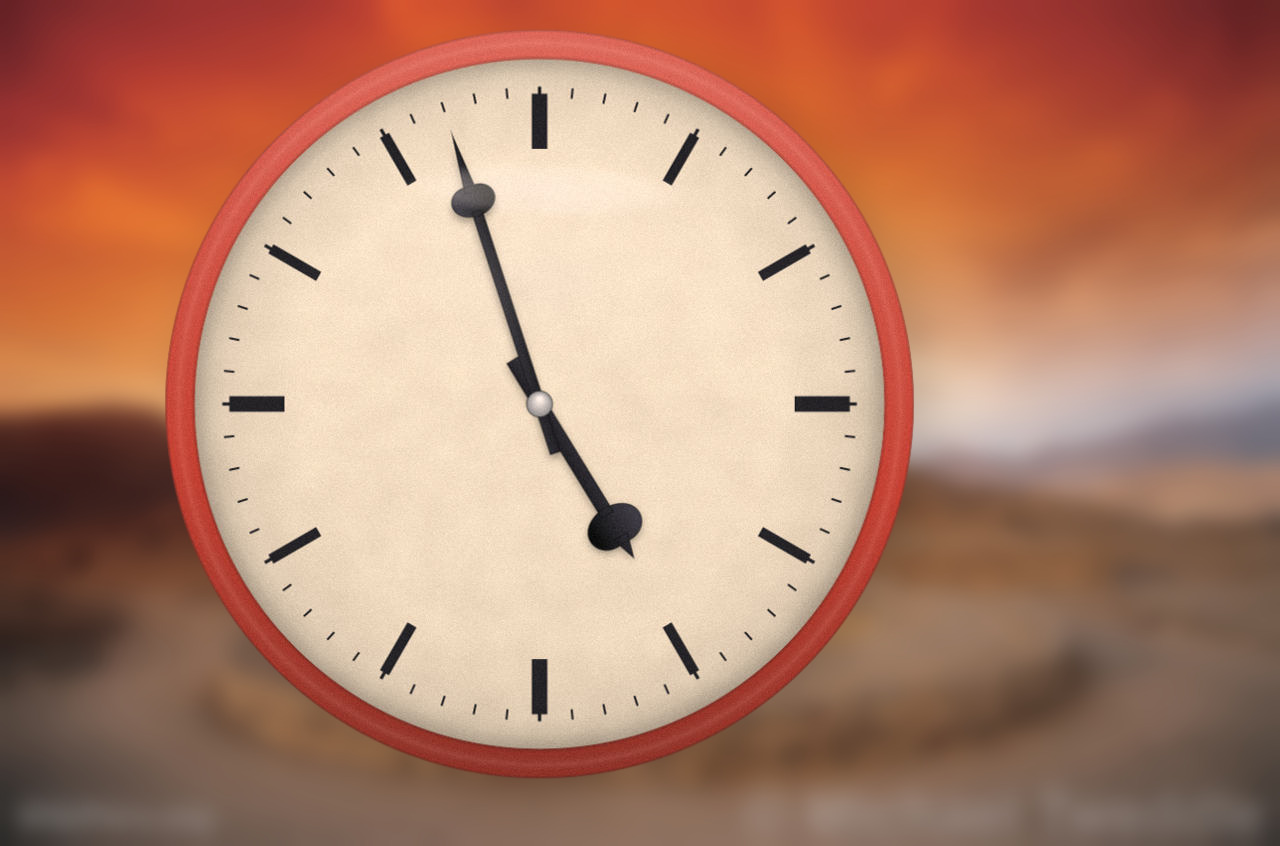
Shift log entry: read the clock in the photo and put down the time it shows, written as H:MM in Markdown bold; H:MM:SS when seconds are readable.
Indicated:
**4:57**
